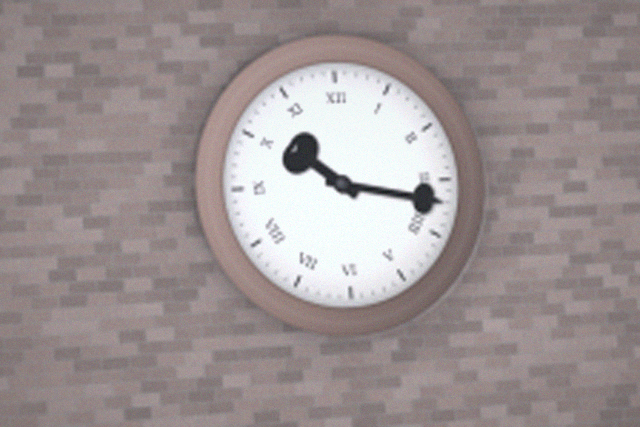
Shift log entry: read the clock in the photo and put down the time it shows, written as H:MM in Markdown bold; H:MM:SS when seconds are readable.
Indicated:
**10:17**
